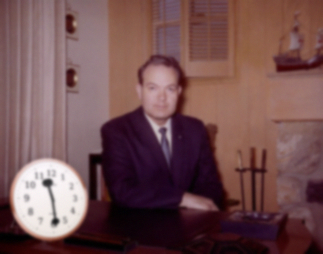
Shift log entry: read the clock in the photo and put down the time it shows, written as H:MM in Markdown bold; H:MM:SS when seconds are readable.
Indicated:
**11:29**
